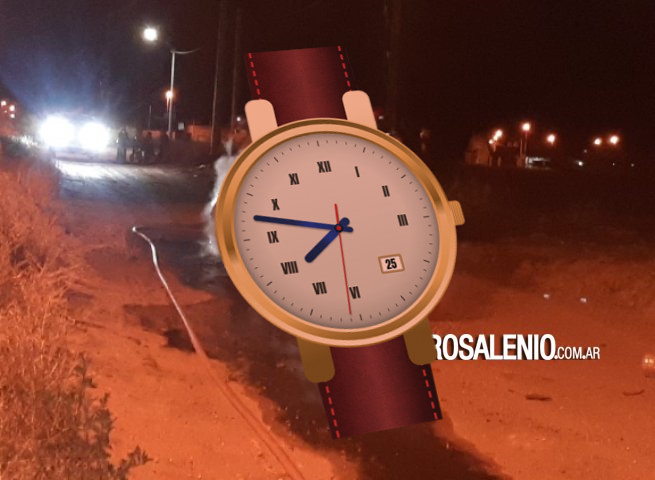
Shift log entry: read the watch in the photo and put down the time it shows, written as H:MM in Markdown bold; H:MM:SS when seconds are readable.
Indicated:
**7:47:31**
